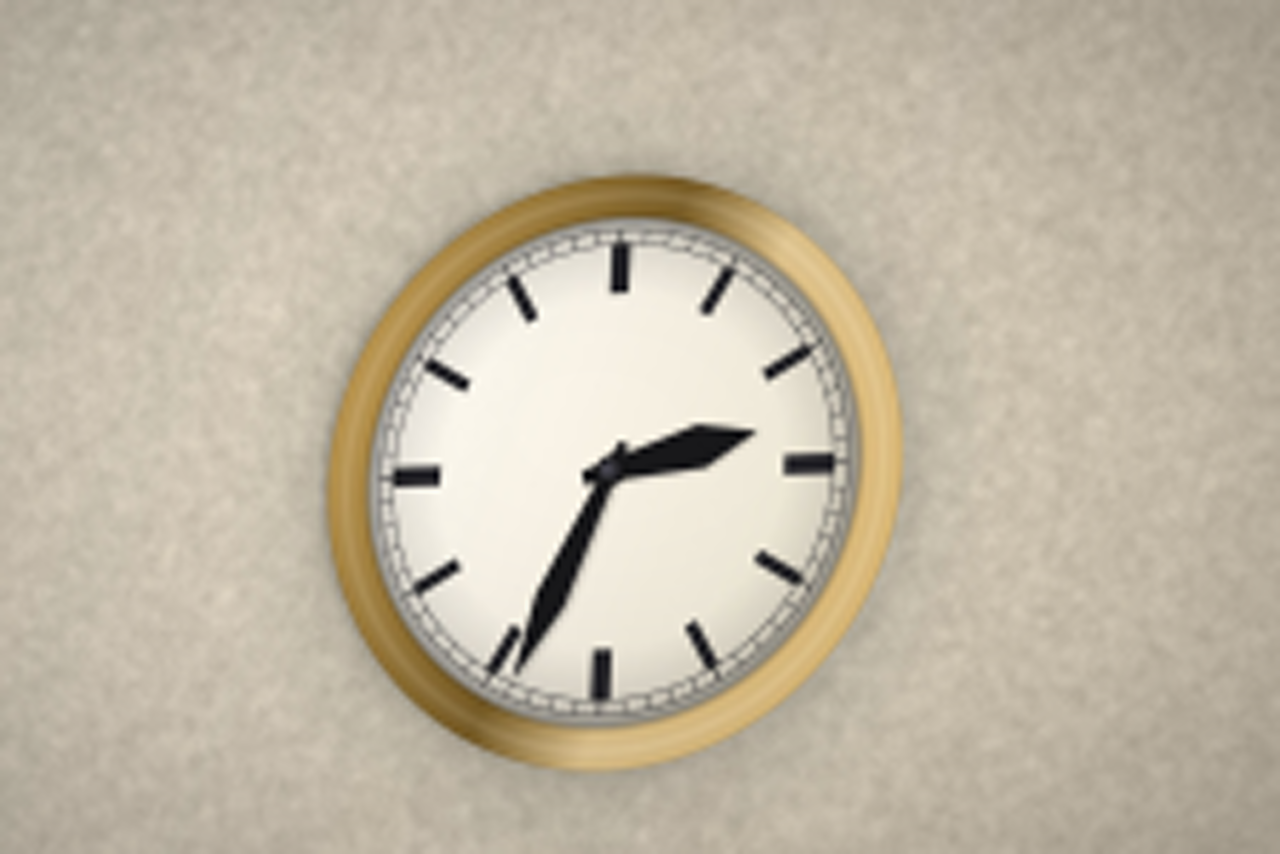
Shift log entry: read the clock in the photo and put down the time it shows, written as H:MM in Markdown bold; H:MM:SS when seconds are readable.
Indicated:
**2:34**
